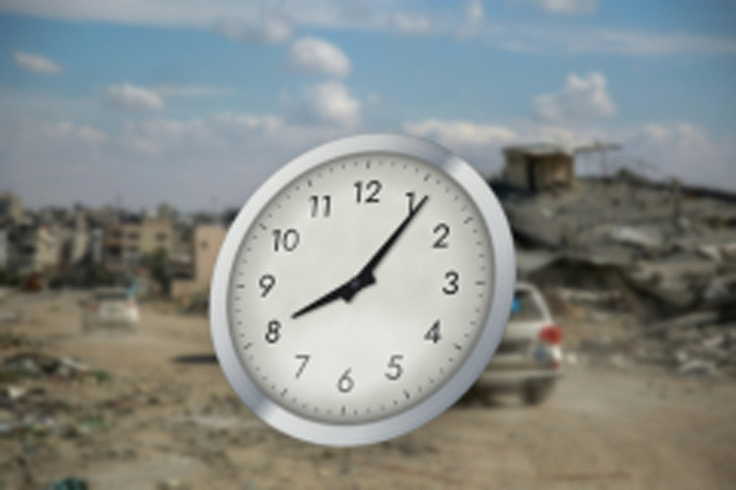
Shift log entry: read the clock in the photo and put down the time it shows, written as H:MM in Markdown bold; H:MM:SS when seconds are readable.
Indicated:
**8:06**
